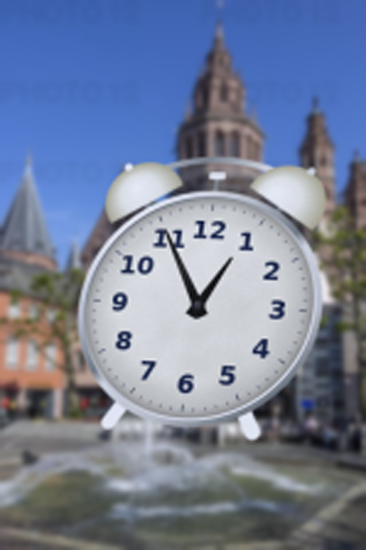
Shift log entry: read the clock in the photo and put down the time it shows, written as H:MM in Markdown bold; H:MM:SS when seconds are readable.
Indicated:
**12:55**
